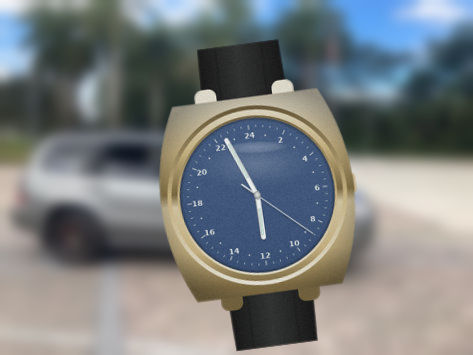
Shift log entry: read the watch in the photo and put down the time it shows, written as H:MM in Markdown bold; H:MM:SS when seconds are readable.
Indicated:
**11:56:22**
